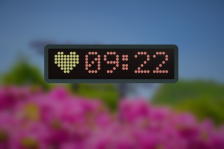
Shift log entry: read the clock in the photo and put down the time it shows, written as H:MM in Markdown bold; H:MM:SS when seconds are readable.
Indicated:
**9:22**
